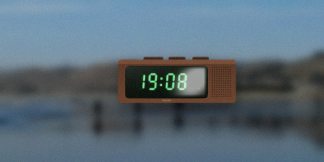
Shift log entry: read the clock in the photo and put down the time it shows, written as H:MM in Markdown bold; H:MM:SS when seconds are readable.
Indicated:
**19:08**
